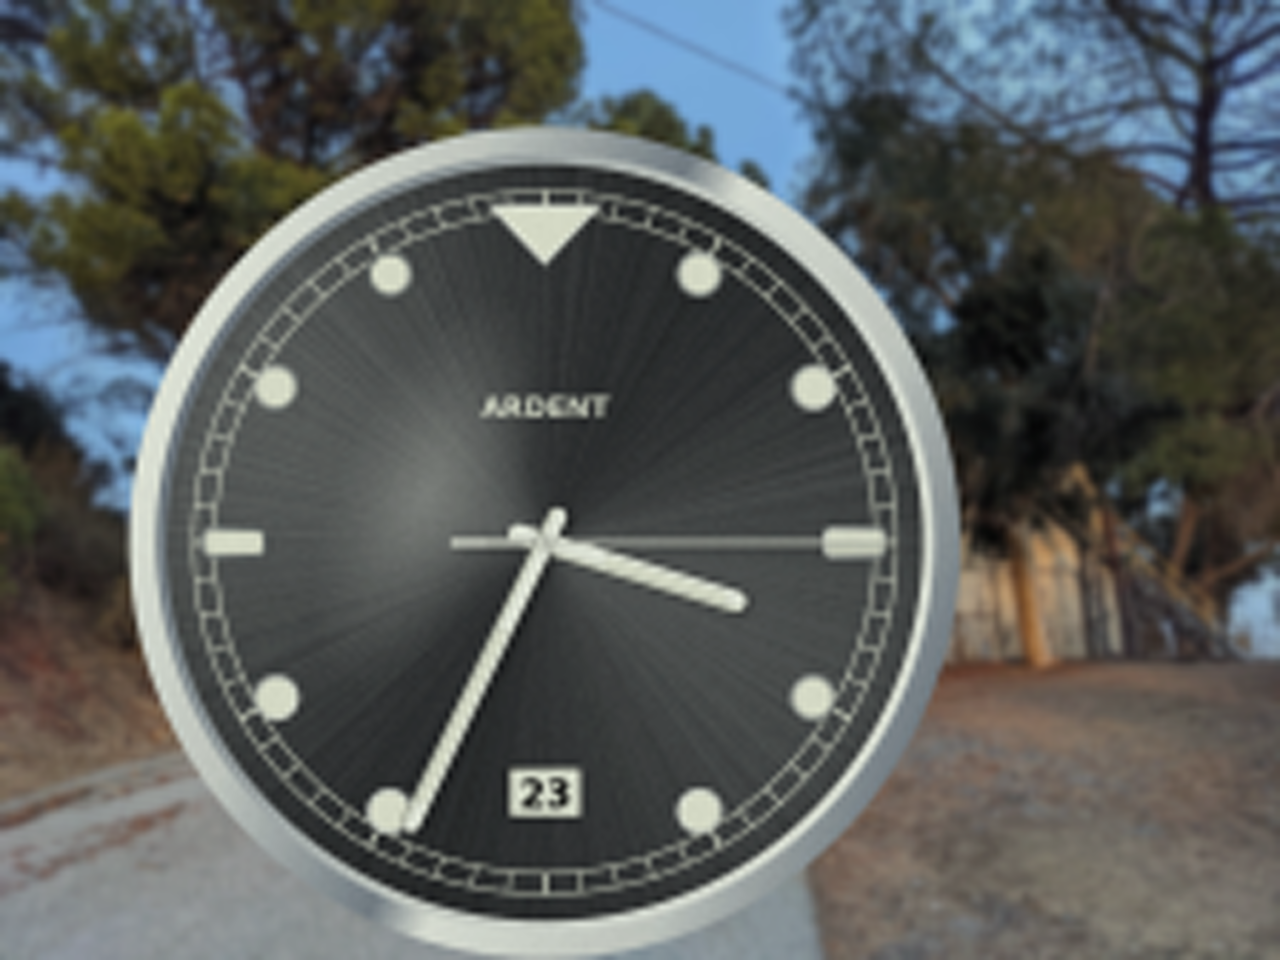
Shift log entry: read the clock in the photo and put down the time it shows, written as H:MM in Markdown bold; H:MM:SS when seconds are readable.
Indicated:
**3:34:15**
